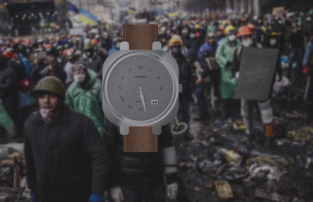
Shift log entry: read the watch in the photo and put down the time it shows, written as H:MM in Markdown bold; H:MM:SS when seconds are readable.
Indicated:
**5:28**
